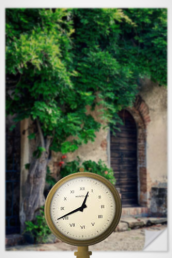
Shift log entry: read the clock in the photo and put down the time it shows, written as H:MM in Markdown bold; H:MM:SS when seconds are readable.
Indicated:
**12:41**
